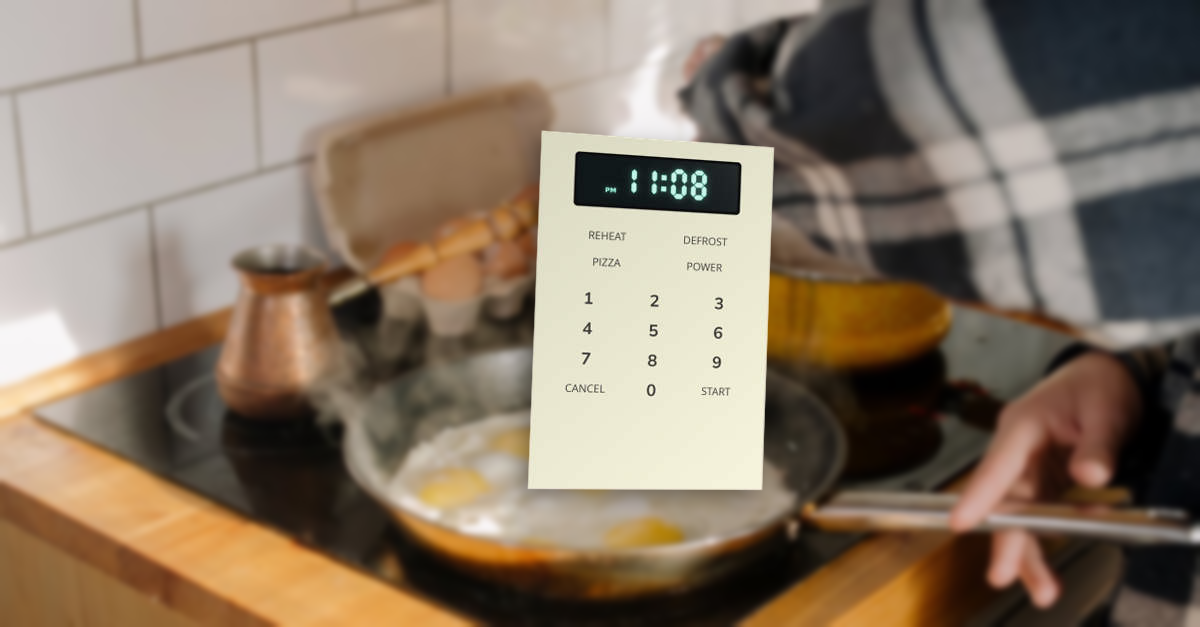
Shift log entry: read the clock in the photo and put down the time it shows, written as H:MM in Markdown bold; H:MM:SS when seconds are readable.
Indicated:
**11:08**
